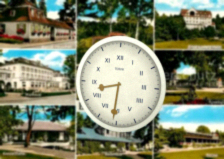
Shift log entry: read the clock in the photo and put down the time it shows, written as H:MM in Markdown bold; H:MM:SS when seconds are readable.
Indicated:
**8:31**
